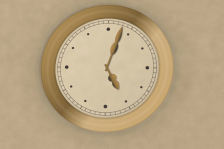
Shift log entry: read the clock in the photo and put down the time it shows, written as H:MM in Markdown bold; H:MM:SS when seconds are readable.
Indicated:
**5:03**
